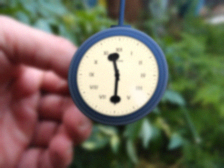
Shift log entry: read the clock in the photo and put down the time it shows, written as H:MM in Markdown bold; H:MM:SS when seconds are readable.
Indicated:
**11:30**
